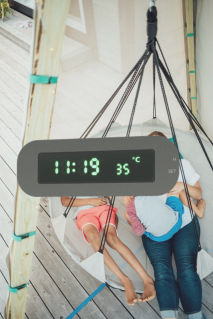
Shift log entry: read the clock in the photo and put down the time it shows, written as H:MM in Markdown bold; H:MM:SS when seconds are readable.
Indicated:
**11:19**
